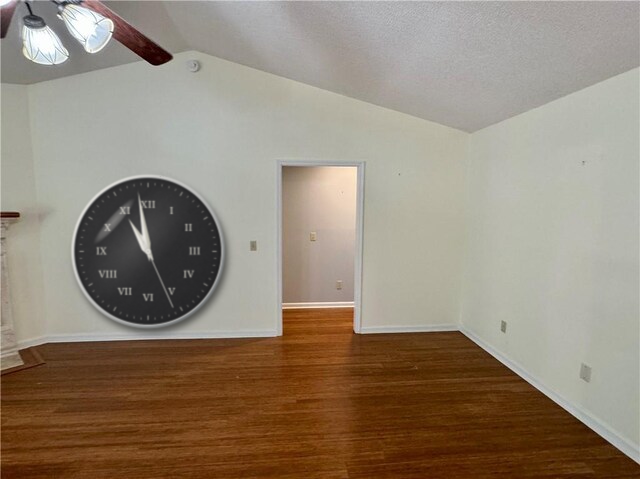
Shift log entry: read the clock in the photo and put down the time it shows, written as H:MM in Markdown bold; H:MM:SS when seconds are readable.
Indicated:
**10:58:26**
